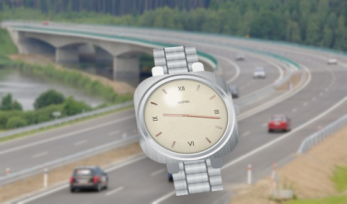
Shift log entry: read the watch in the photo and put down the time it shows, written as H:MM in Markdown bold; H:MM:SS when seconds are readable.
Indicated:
**9:17**
